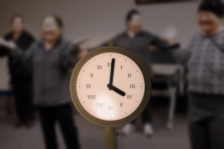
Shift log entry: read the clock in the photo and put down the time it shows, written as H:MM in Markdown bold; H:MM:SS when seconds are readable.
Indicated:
**4:01**
